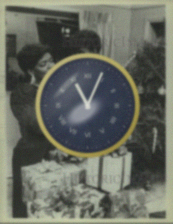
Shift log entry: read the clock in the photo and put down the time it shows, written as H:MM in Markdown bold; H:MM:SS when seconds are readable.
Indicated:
**11:04**
